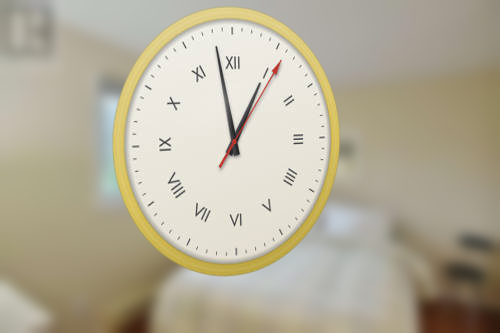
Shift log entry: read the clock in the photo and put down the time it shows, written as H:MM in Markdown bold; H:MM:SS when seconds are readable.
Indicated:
**12:58:06**
